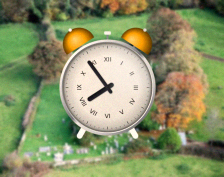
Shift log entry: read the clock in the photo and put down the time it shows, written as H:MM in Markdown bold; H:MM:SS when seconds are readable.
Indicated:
**7:54**
